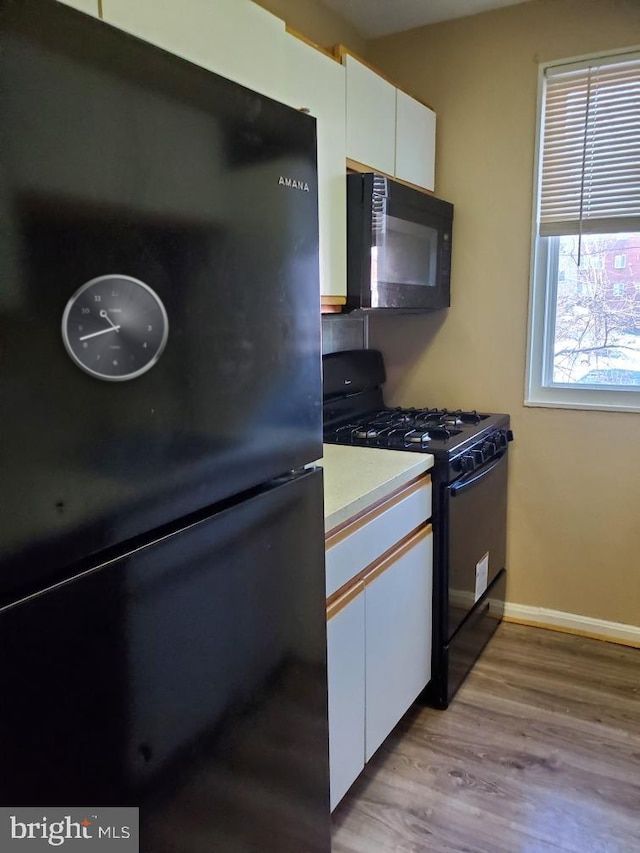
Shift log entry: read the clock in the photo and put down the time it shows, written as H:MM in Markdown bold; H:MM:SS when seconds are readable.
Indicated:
**10:42**
